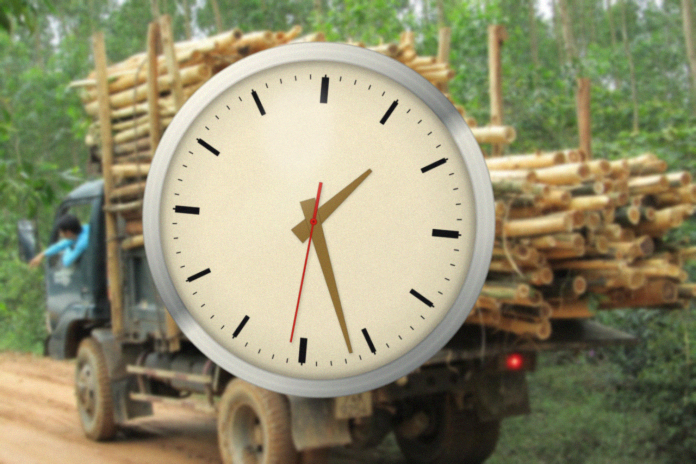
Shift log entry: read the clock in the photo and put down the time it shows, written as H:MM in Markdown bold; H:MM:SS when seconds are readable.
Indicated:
**1:26:31**
